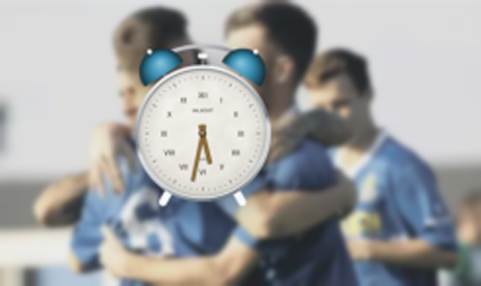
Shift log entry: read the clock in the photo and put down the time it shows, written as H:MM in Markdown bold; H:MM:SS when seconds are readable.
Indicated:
**5:32**
